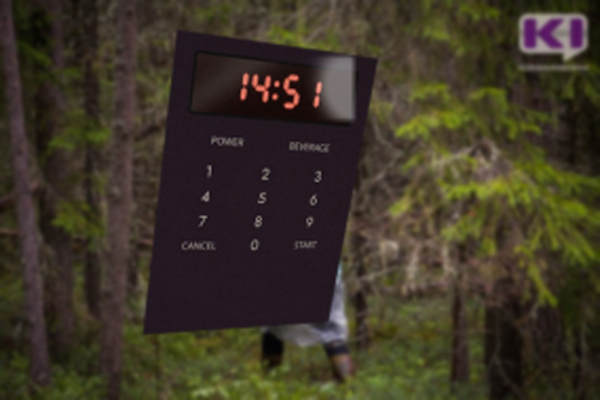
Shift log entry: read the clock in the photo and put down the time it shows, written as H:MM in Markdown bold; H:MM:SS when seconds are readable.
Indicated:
**14:51**
